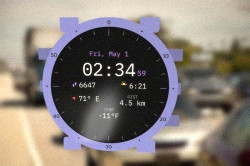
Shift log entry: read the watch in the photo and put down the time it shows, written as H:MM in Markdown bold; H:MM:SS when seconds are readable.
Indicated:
**2:34:59**
